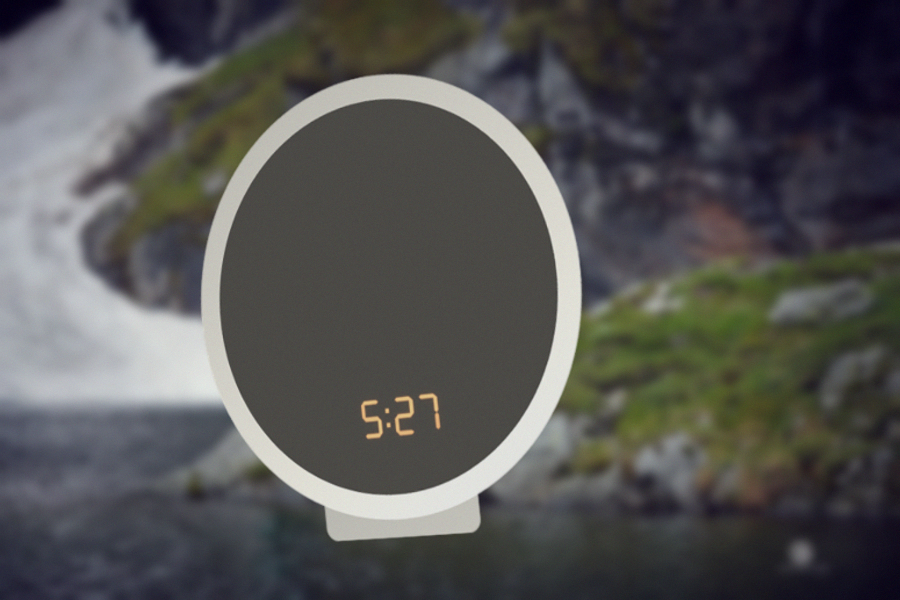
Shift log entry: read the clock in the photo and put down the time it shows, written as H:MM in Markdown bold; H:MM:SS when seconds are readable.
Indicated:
**5:27**
